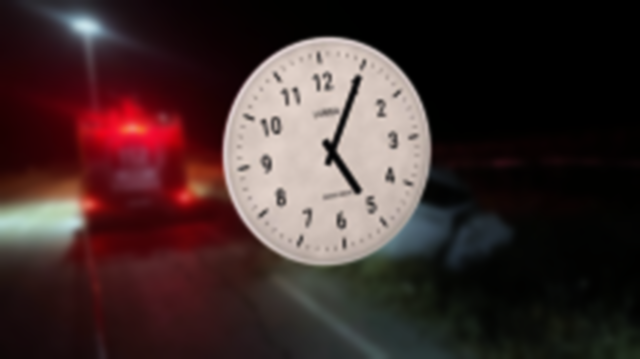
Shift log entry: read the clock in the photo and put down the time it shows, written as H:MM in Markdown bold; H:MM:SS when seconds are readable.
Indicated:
**5:05**
